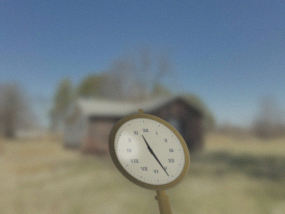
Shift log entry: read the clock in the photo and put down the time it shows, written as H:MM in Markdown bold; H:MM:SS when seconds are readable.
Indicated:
**11:26**
